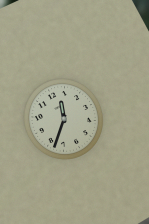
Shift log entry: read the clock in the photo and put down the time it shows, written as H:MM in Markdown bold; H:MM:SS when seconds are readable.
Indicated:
**12:38**
